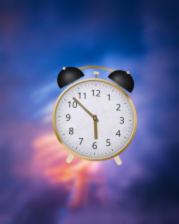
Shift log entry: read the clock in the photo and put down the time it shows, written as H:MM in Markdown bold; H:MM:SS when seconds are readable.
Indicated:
**5:52**
